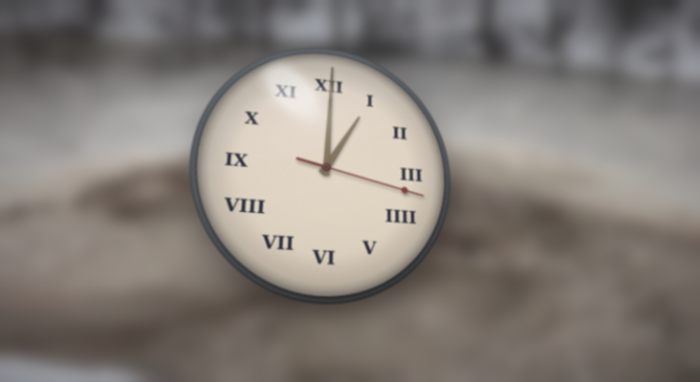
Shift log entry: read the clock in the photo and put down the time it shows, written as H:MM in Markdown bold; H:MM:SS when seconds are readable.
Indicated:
**1:00:17**
